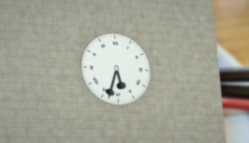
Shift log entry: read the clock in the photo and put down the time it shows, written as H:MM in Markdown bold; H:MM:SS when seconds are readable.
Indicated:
**5:33**
